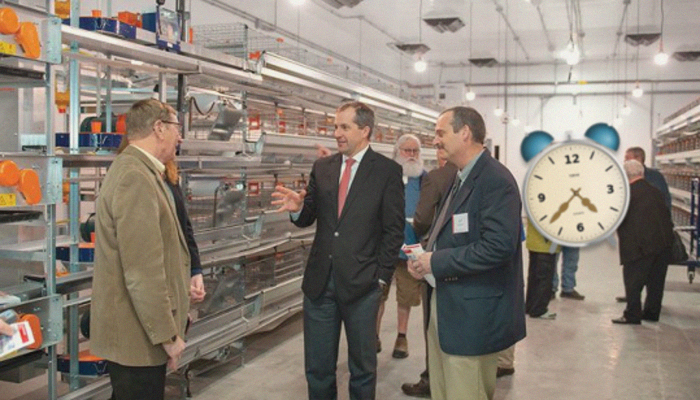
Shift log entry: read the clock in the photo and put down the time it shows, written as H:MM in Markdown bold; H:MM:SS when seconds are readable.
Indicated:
**4:38**
